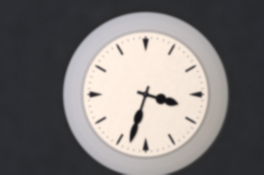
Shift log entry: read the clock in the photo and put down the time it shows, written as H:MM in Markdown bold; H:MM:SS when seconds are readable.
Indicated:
**3:33**
